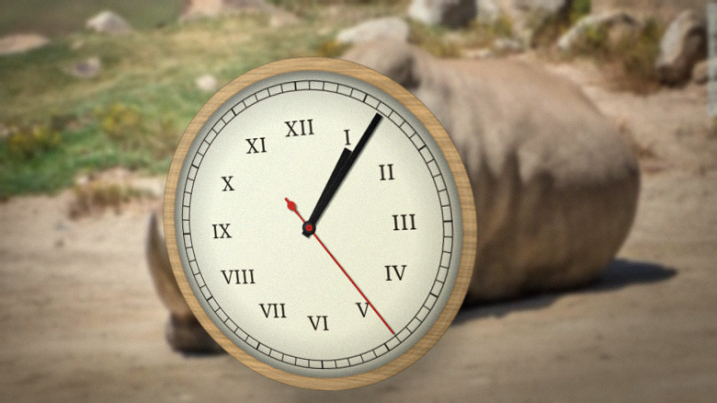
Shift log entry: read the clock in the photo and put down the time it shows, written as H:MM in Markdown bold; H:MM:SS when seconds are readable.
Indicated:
**1:06:24**
